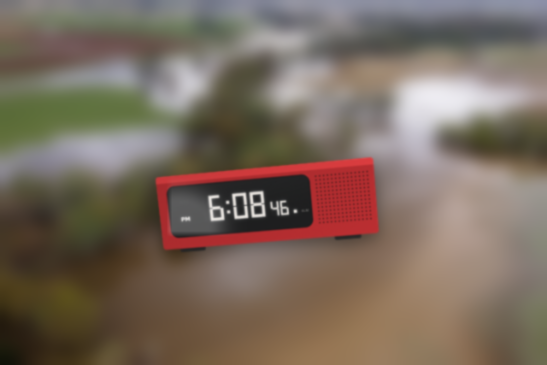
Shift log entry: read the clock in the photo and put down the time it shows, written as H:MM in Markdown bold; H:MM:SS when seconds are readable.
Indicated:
**6:08:46**
